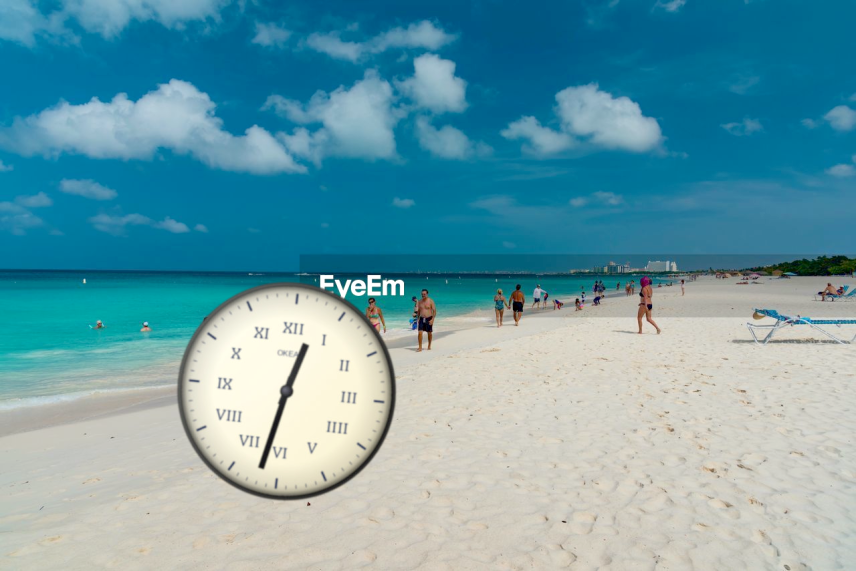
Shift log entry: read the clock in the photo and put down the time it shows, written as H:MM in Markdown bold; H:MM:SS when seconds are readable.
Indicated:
**12:32**
